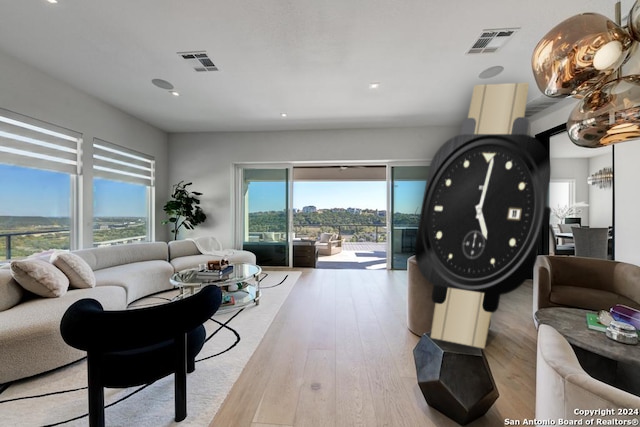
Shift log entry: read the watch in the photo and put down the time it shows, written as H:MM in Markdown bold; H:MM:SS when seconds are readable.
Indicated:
**5:01**
